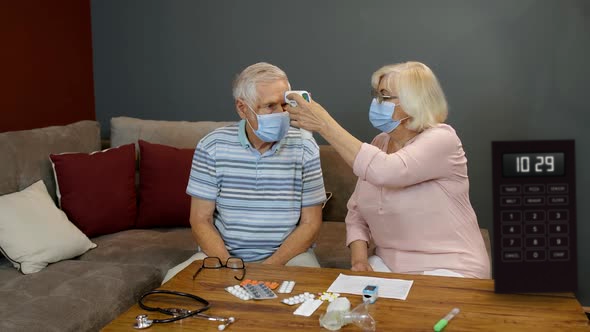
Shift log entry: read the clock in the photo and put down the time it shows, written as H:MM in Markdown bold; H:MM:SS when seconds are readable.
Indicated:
**10:29**
